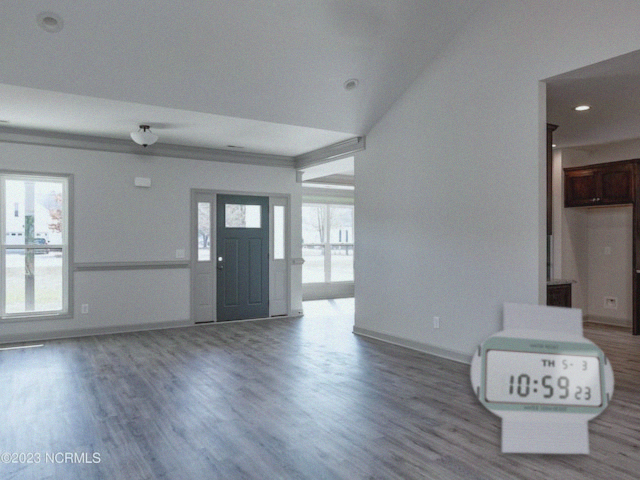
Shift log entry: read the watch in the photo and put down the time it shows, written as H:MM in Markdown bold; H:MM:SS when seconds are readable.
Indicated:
**10:59:23**
